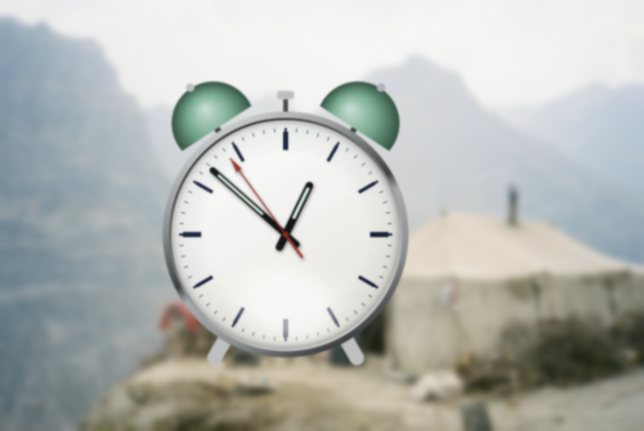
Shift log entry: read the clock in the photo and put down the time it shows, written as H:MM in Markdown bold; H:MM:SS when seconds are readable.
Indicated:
**12:51:54**
